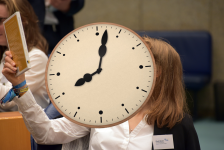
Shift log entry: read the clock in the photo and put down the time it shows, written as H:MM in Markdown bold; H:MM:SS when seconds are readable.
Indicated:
**8:02**
